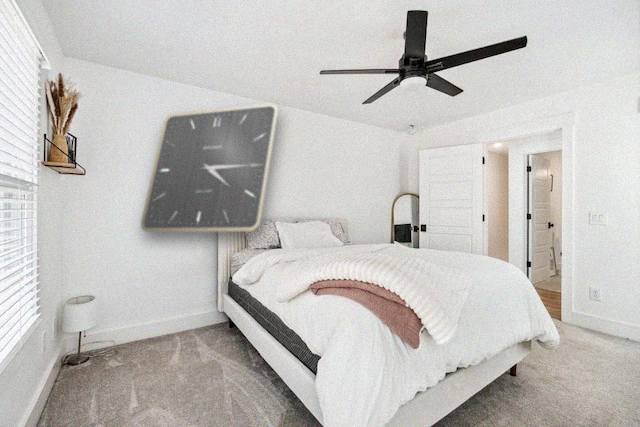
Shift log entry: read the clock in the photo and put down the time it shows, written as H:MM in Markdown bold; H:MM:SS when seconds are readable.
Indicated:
**4:15**
